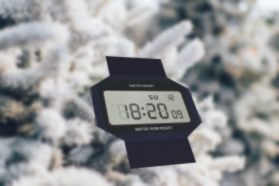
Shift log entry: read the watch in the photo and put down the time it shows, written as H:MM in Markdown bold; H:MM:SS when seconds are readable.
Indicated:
**18:20**
